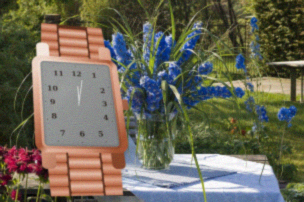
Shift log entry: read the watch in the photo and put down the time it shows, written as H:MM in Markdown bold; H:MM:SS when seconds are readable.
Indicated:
**12:02**
